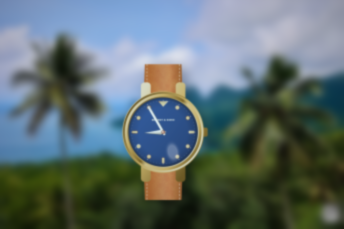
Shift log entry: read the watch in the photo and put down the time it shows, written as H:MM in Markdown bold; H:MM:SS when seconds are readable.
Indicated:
**8:55**
